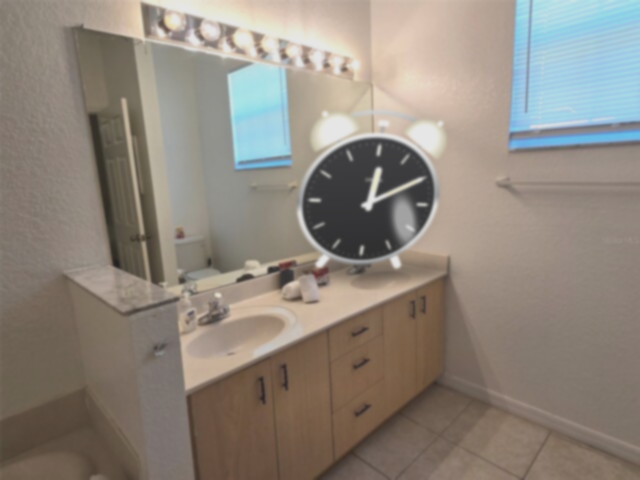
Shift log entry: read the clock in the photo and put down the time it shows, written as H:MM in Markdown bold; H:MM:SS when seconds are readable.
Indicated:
**12:10**
